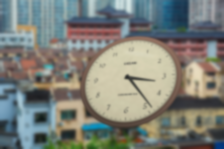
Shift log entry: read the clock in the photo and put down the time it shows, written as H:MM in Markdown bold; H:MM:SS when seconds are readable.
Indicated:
**3:24**
